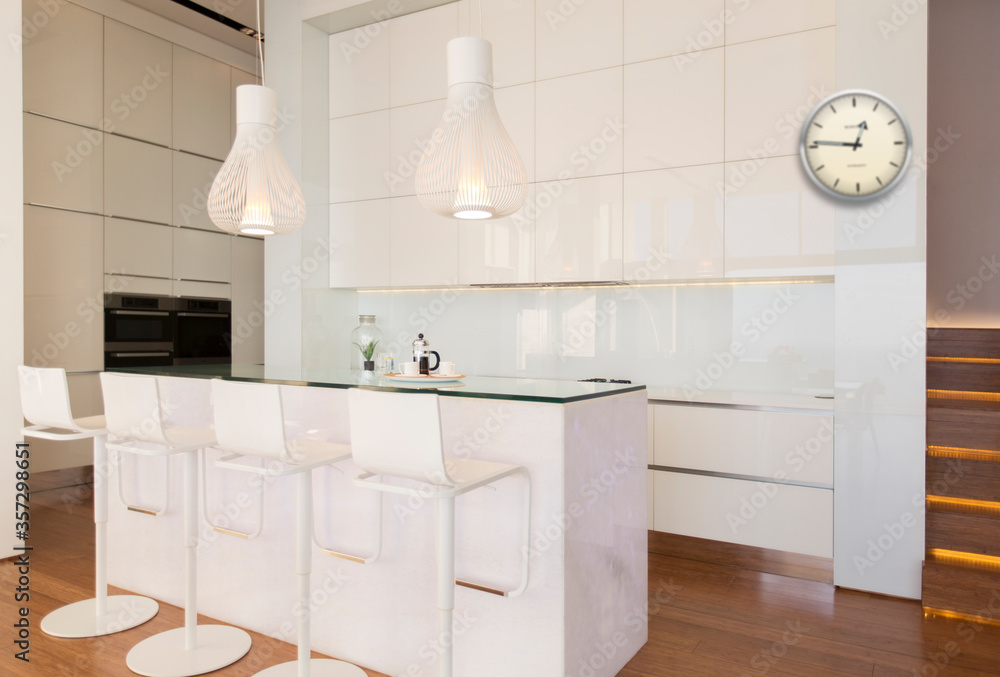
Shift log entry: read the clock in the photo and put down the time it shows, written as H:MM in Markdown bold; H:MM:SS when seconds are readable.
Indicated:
**12:46**
